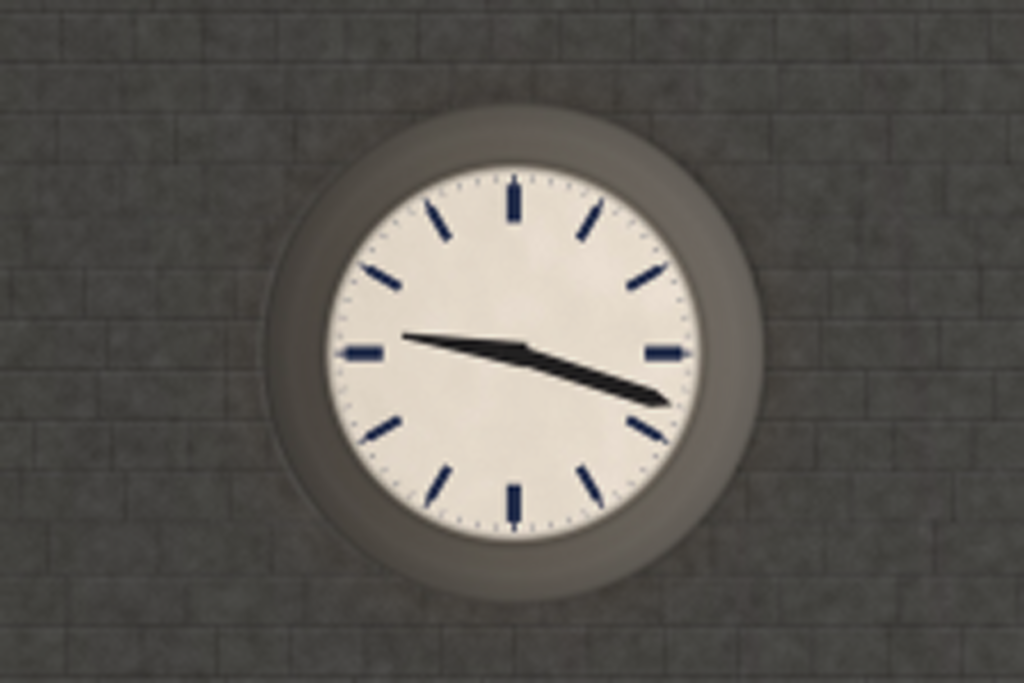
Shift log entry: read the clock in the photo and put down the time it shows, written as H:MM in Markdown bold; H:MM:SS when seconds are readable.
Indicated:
**9:18**
